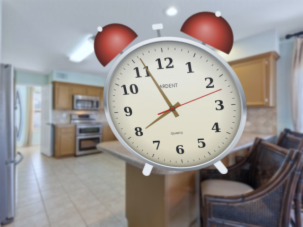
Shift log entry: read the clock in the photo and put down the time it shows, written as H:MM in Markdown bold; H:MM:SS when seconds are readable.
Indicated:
**7:56:12**
